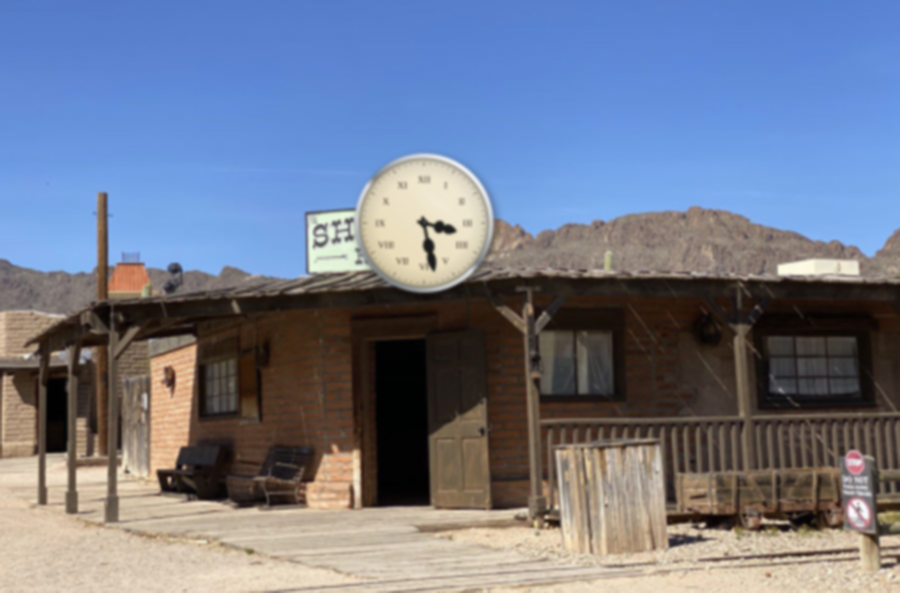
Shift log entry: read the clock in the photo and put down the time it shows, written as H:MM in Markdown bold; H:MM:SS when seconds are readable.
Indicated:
**3:28**
